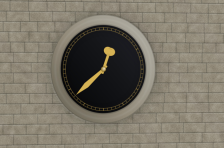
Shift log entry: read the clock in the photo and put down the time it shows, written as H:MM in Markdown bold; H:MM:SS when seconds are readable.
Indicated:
**12:38**
